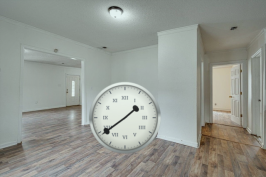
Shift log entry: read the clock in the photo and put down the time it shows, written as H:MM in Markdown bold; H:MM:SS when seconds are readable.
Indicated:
**1:39**
